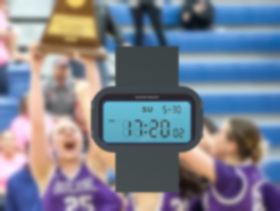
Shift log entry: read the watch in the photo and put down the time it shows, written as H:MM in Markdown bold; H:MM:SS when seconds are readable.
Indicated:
**17:20**
